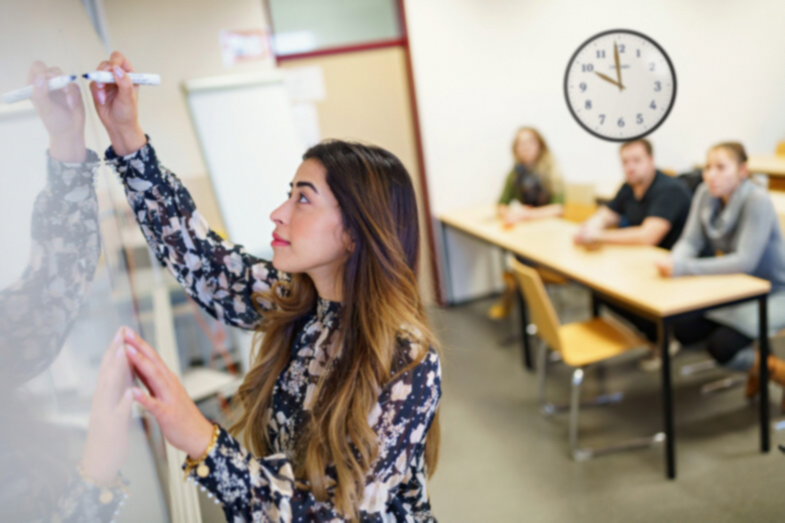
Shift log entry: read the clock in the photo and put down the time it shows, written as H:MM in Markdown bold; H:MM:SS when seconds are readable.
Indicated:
**9:59**
